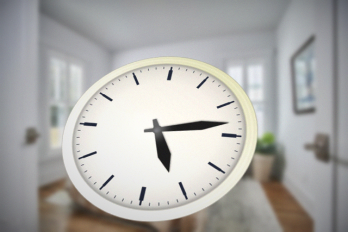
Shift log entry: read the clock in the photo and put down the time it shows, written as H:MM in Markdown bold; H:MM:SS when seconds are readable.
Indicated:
**5:13**
